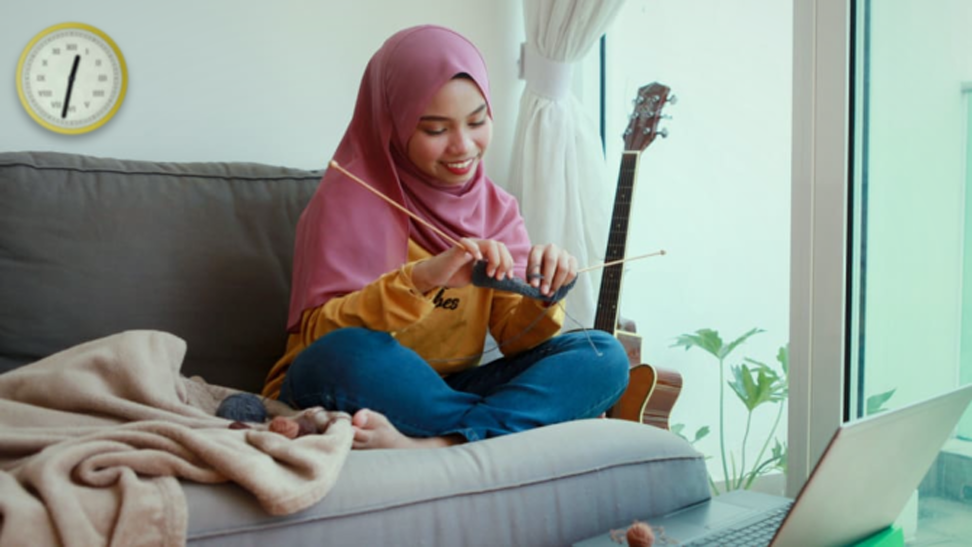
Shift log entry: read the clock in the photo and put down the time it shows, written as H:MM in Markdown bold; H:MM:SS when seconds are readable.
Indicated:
**12:32**
